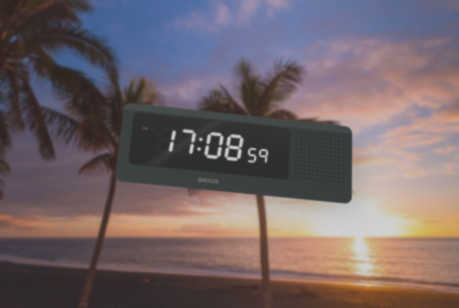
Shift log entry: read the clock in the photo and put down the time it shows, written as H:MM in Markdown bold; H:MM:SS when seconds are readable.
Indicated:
**17:08:59**
